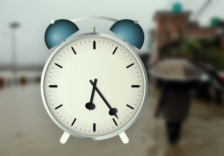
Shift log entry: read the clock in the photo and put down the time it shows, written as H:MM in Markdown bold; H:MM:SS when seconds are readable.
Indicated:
**6:24**
